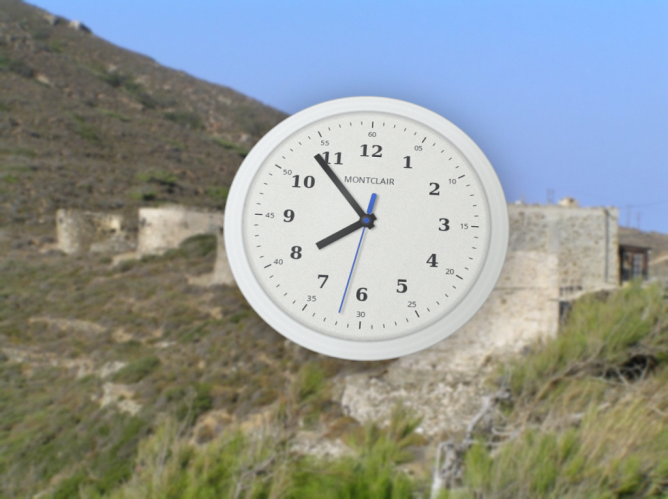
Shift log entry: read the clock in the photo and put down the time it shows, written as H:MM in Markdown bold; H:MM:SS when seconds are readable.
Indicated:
**7:53:32**
